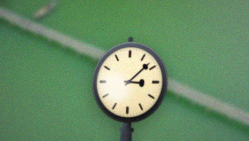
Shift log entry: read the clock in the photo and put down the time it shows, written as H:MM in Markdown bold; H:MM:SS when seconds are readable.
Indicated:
**3:08**
